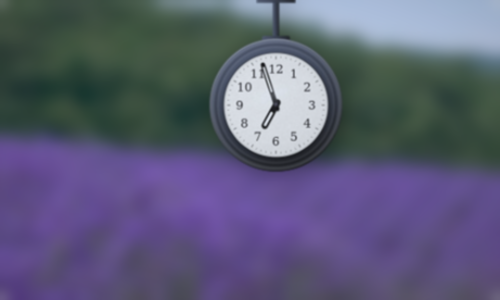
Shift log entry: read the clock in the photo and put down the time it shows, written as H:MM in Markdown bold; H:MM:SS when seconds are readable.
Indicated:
**6:57**
